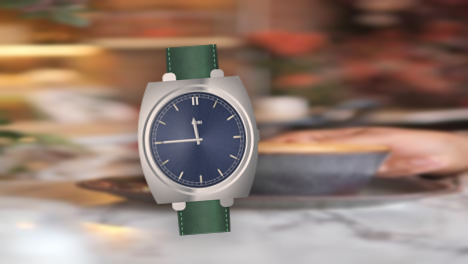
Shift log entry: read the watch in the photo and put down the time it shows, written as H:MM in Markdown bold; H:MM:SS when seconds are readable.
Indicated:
**11:45**
